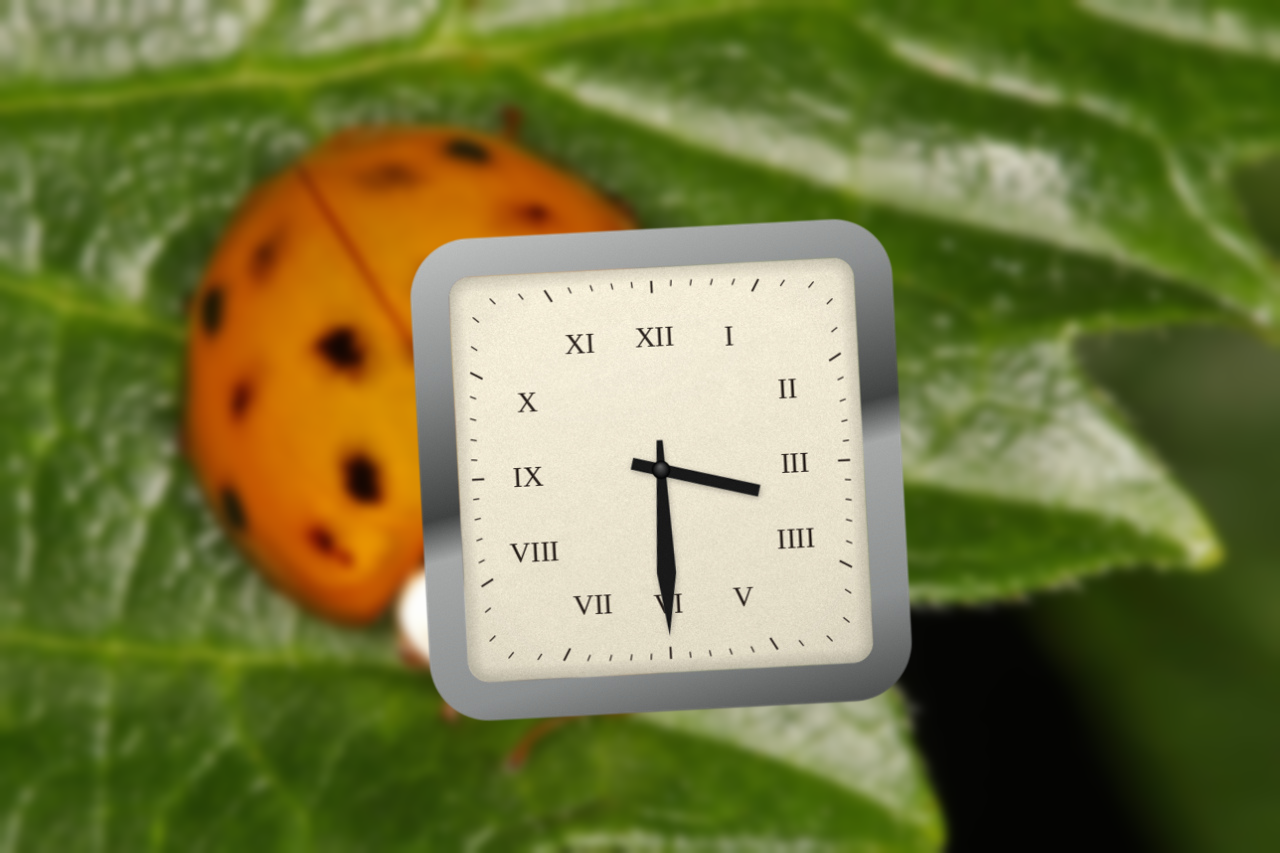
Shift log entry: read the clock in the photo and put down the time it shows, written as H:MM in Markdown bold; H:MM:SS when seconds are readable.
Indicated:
**3:30**
